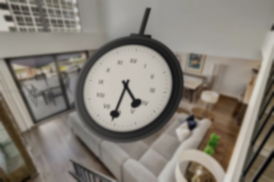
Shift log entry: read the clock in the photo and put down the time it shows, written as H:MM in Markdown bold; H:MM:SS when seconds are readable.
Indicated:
**4:31**
